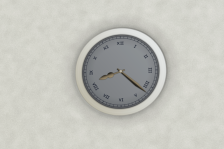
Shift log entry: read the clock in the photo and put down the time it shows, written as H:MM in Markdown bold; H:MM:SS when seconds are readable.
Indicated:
**8:22**
